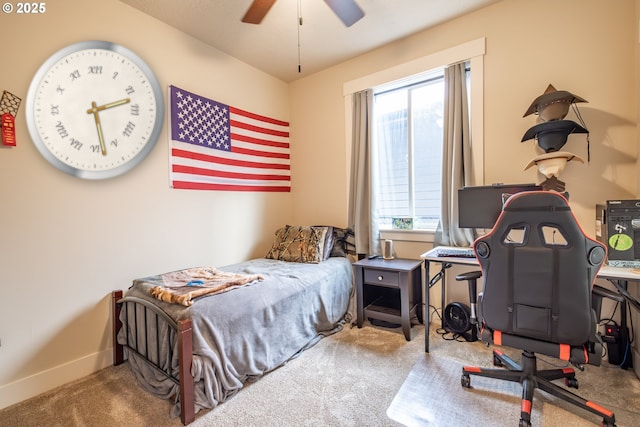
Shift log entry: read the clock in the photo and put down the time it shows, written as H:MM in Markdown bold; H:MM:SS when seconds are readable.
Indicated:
**2:28**
